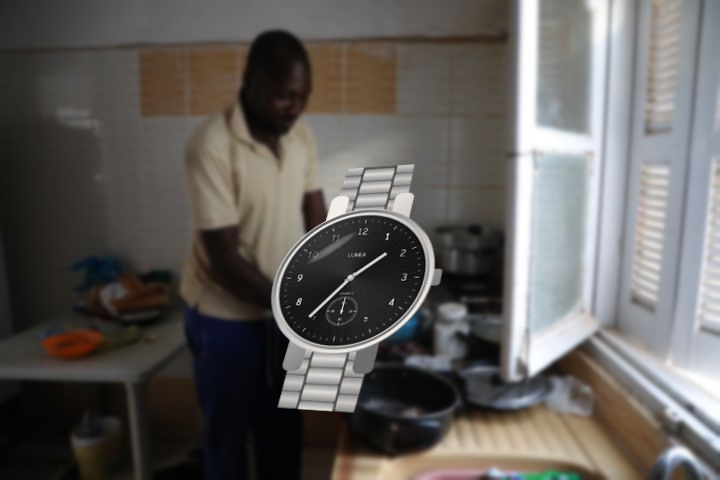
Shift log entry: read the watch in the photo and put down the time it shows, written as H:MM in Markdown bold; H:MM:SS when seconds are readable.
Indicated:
**1:36**
